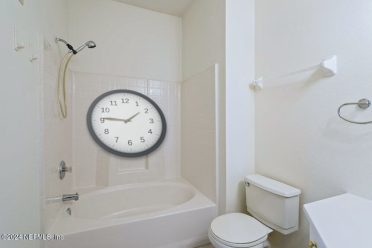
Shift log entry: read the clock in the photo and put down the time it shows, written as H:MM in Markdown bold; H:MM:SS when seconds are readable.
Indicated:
**1:46**
